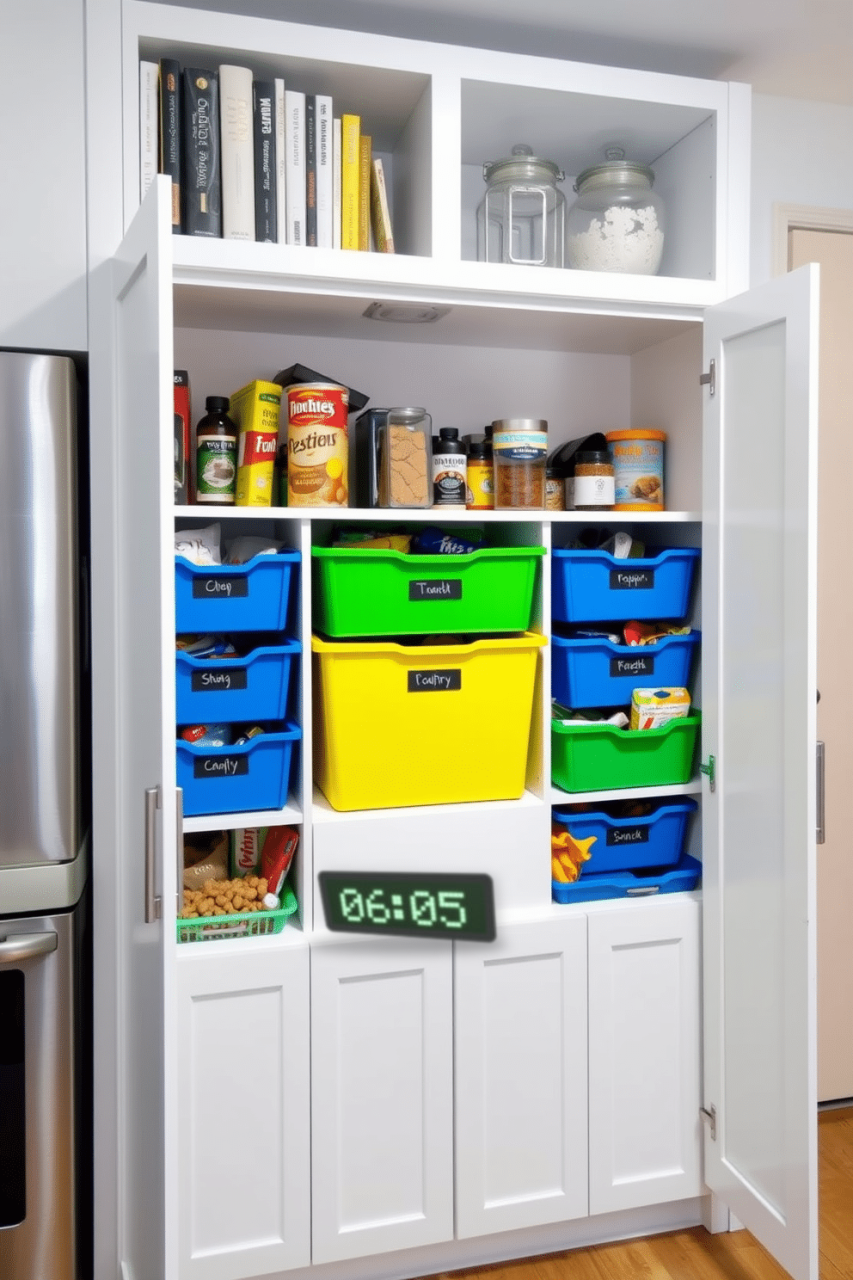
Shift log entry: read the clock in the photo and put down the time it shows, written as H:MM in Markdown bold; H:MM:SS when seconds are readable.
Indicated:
**6:05**
